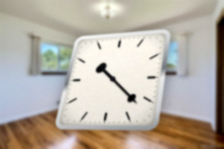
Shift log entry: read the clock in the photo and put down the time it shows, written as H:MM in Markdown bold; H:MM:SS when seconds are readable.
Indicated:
**10:22**
